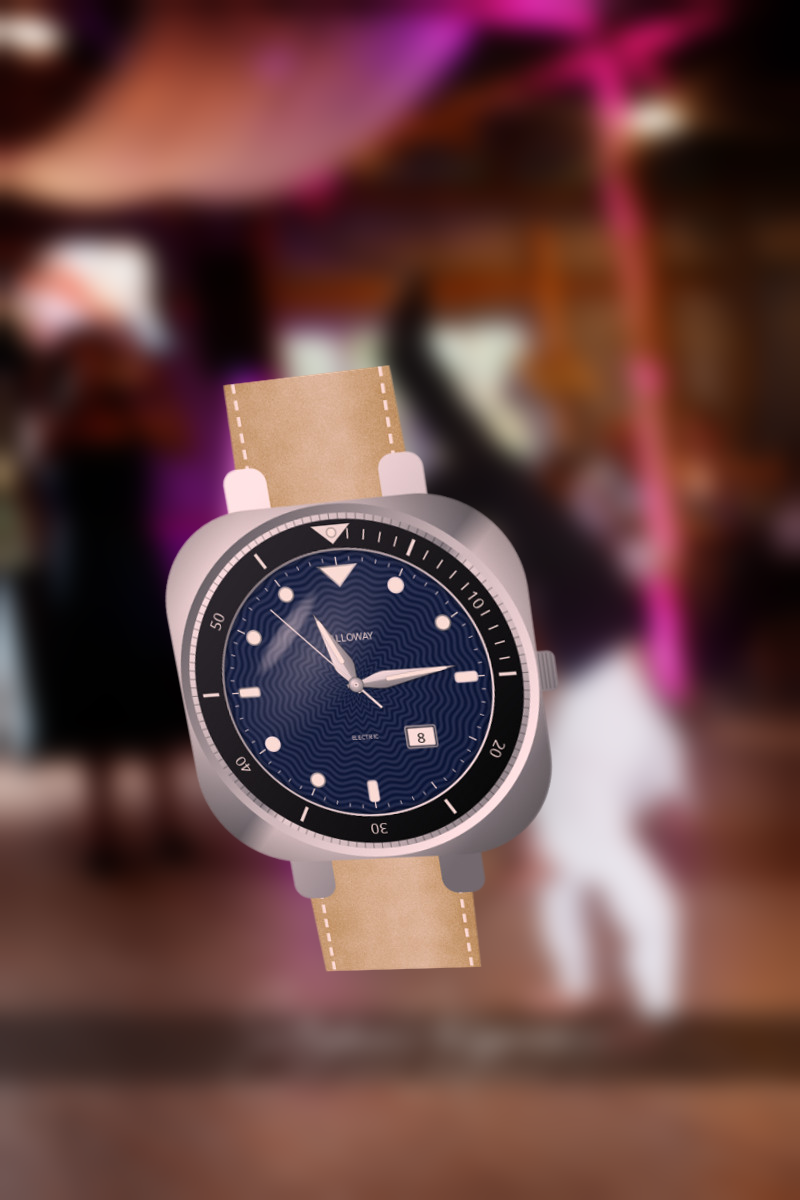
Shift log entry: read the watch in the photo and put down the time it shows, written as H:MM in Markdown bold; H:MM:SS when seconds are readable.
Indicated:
**11:13:53**
